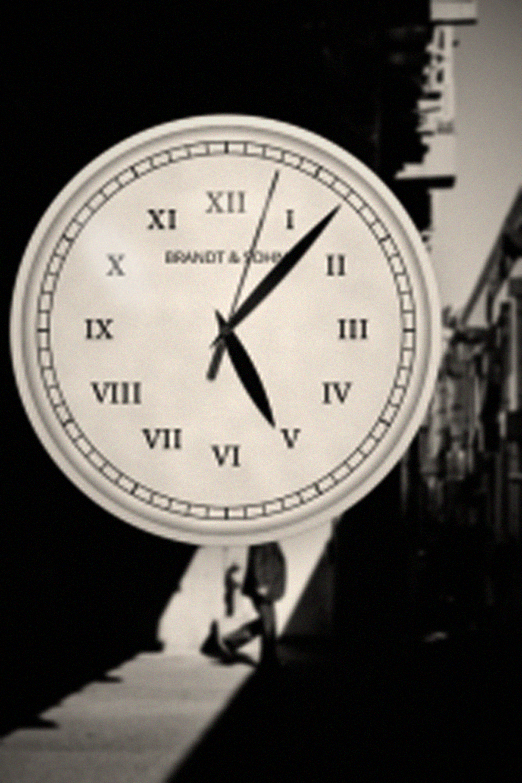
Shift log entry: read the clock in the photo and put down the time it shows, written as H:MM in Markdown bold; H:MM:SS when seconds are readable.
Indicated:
**5:07:03**
